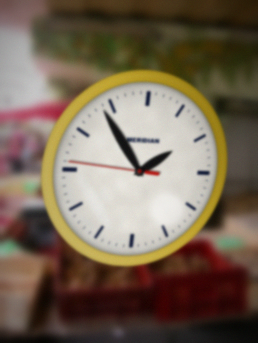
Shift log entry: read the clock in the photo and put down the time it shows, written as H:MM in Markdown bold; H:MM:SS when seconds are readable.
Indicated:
**1:53:46**
